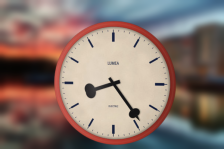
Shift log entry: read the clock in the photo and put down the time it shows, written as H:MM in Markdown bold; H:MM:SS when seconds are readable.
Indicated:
**8:24**
